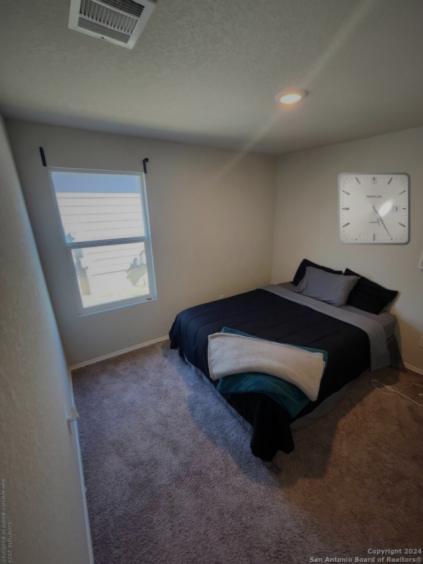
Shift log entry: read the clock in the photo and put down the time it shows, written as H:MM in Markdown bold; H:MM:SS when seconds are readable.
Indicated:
**5:25**
